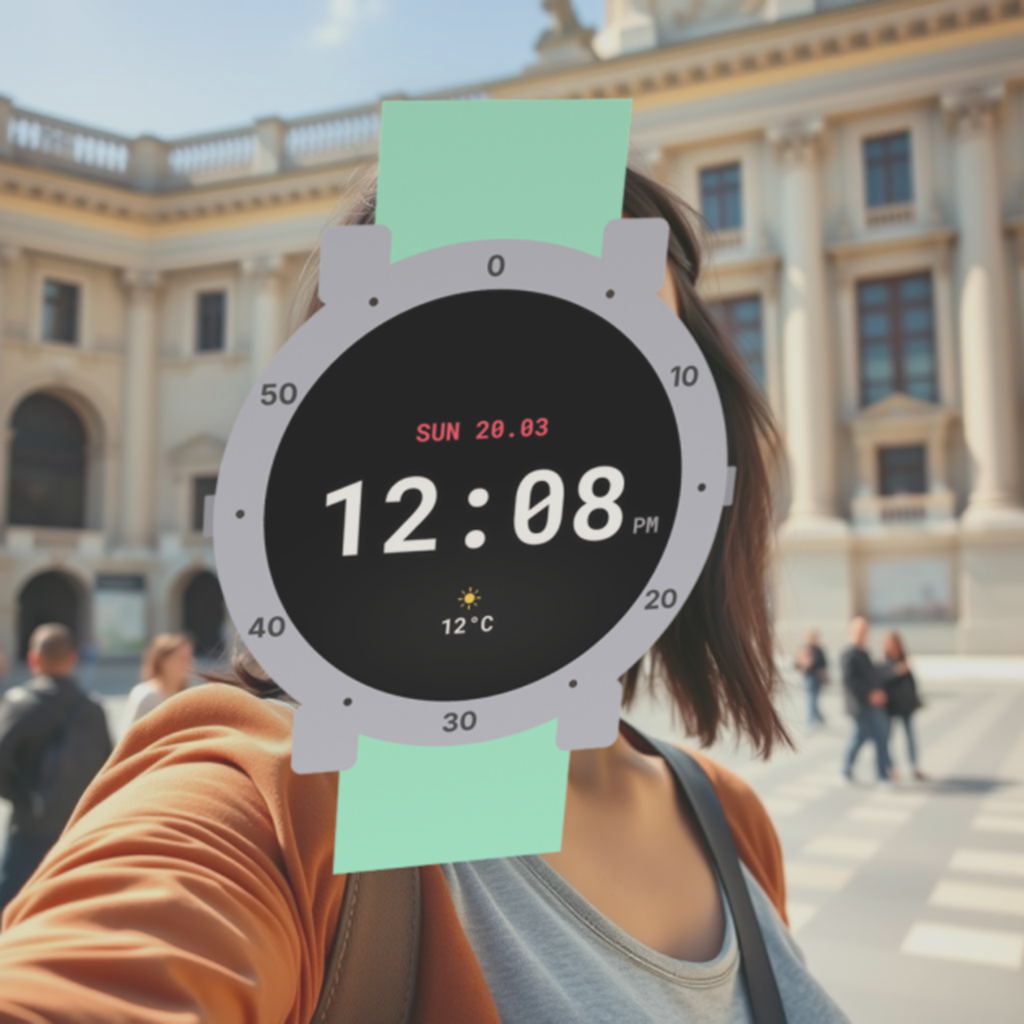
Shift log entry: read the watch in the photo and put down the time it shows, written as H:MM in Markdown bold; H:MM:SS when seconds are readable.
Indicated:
**12:08**
